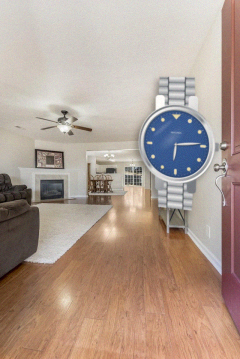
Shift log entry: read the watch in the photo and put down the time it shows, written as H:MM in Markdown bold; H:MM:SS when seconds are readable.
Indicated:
**6:14**
